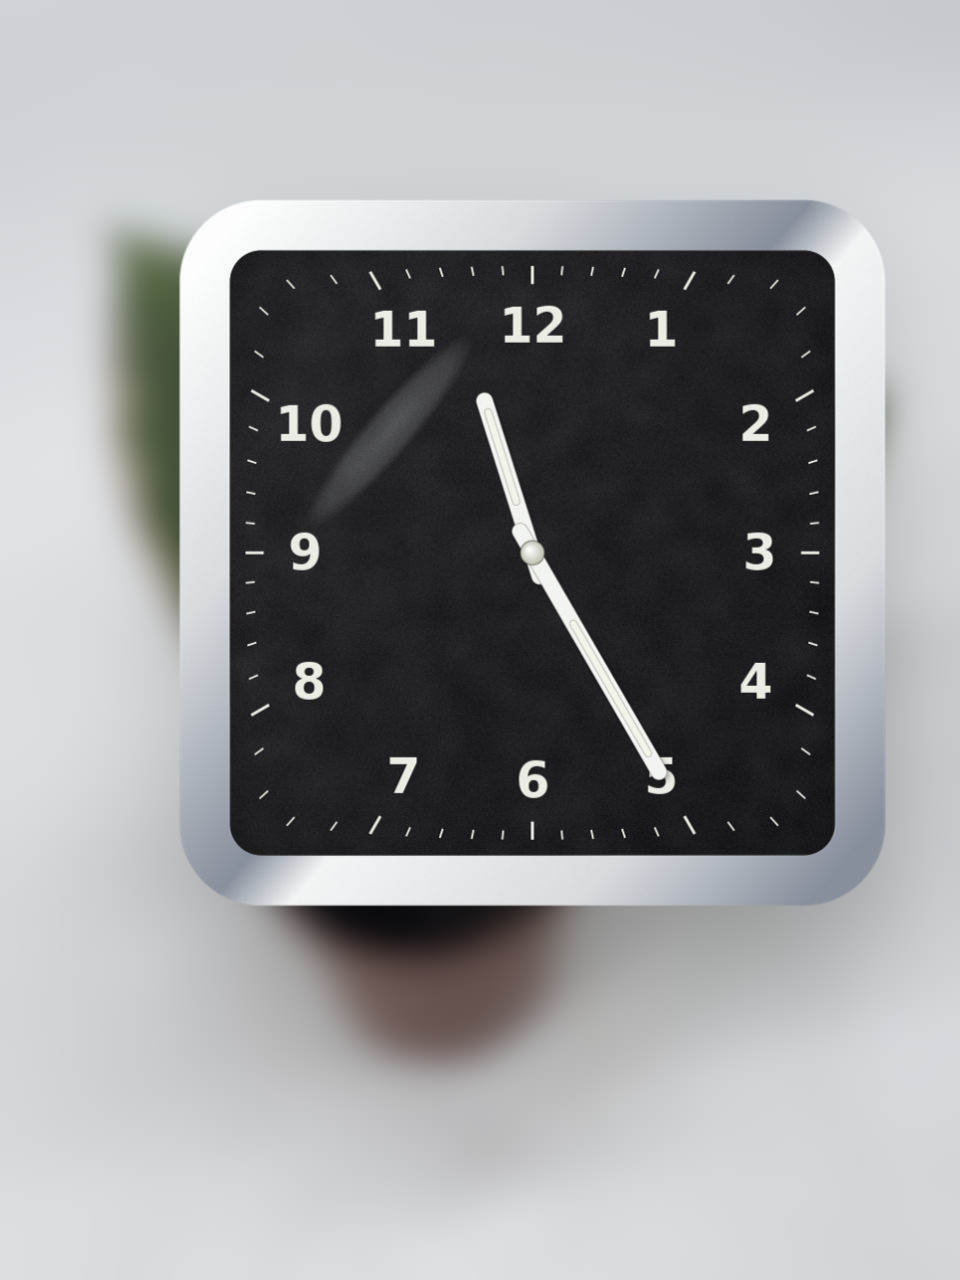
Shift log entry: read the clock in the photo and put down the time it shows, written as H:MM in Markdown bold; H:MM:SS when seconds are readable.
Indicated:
**11:25**
